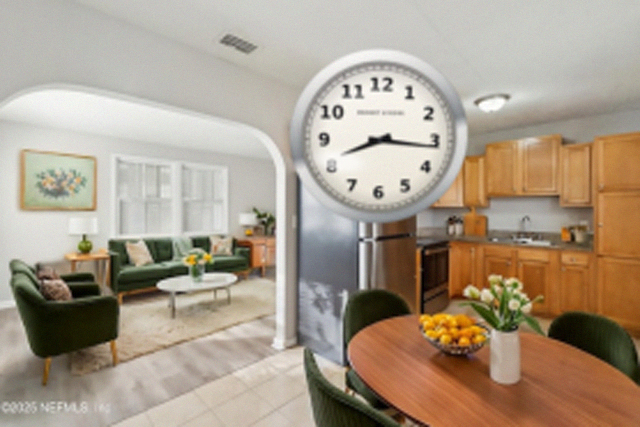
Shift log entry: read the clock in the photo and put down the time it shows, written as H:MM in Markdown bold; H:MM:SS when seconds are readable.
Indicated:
**8:16**
